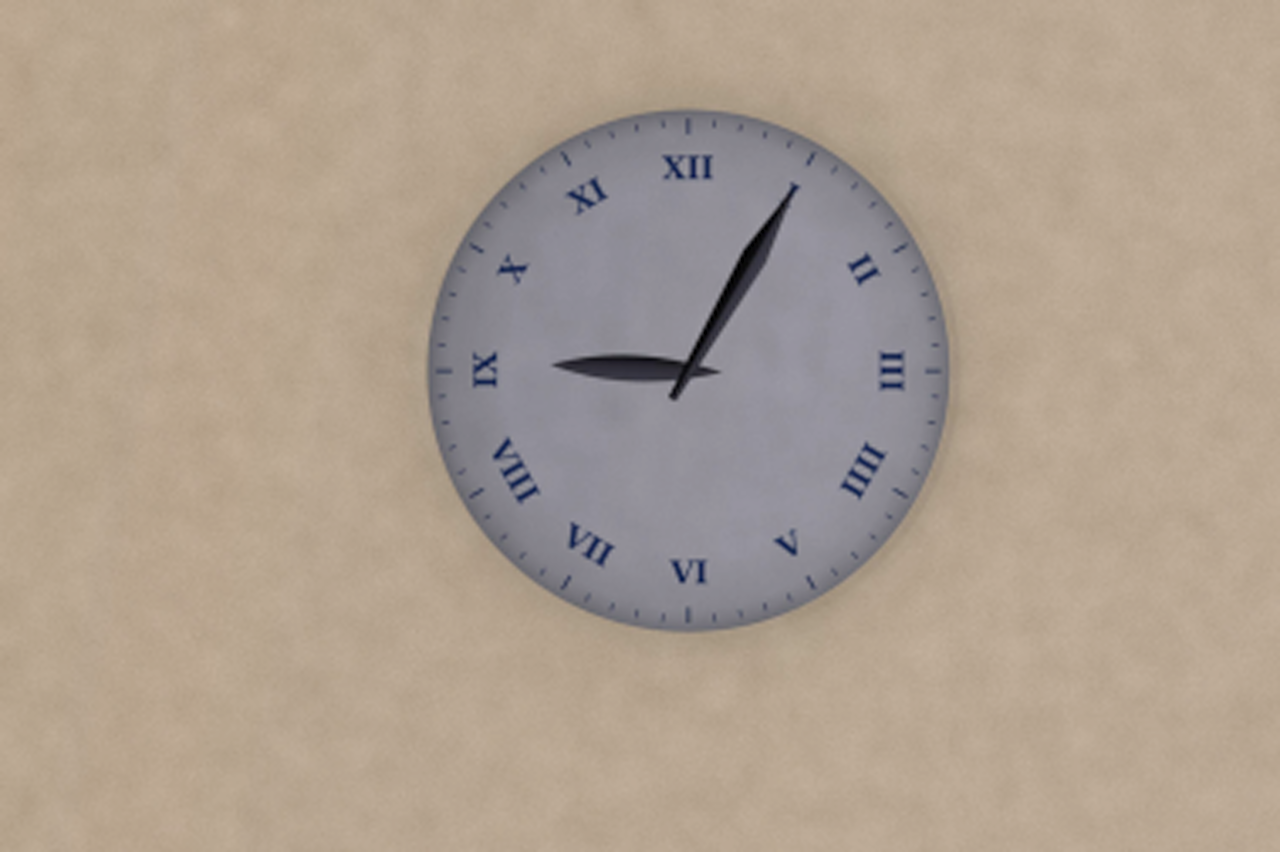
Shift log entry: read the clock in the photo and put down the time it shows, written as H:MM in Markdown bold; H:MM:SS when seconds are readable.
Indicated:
**9:05**
